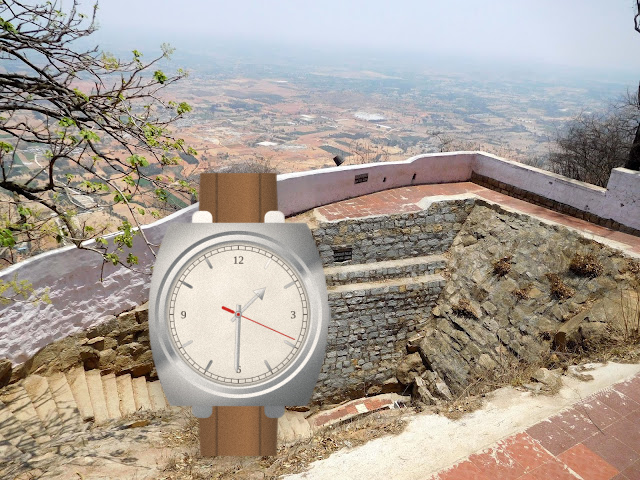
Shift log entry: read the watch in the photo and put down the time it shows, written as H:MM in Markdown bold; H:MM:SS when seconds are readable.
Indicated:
**1:30:19**
